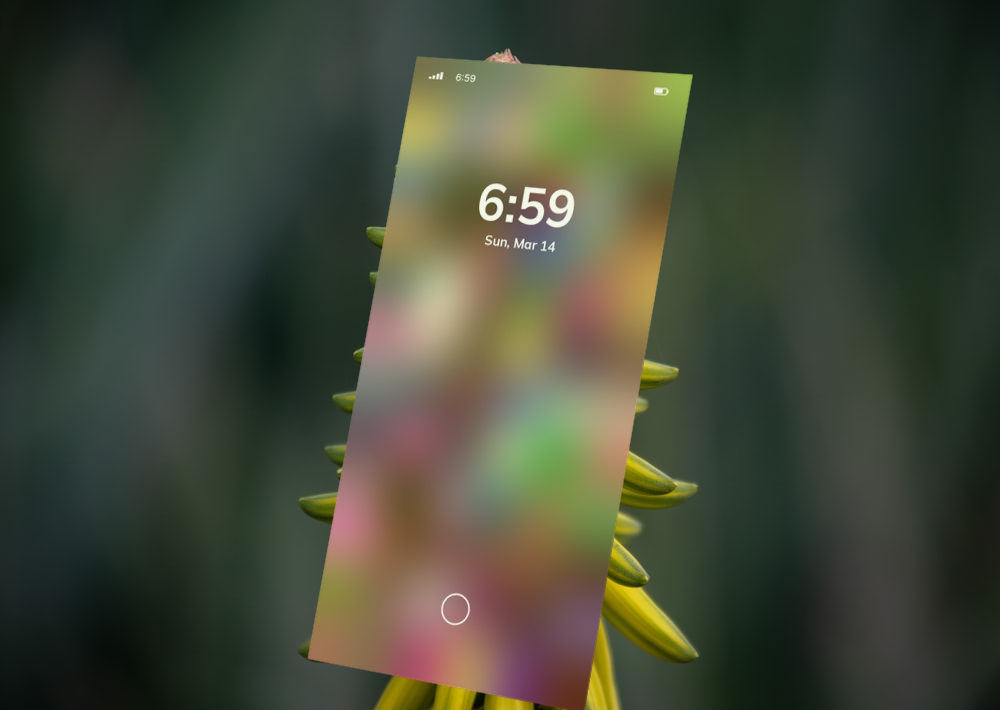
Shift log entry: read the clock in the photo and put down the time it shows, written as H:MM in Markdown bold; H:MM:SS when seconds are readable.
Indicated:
**6:59**
